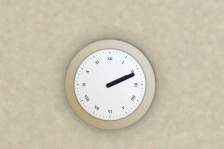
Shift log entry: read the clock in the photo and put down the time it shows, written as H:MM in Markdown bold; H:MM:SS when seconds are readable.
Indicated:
**2:11**
